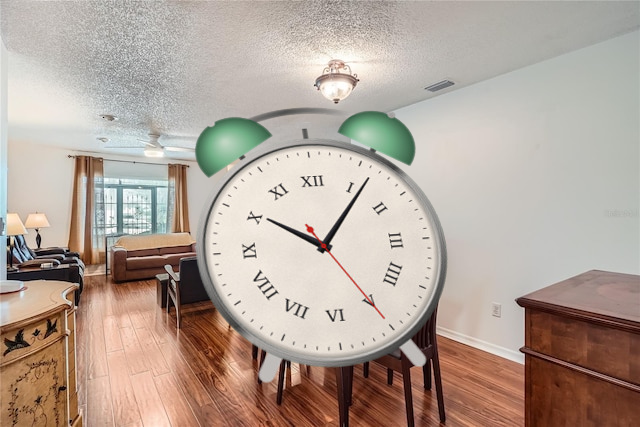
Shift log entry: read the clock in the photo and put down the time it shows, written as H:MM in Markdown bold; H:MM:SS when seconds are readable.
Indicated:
**10:06:25**
